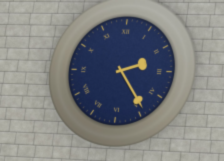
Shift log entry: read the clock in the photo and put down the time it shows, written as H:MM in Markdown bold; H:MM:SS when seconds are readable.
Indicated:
**2:24**
